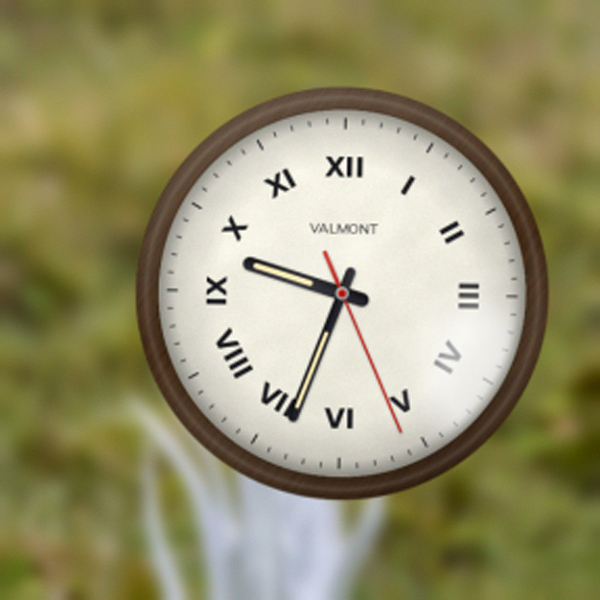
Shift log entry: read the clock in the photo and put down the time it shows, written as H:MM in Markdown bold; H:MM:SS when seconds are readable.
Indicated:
**9:33:26**
